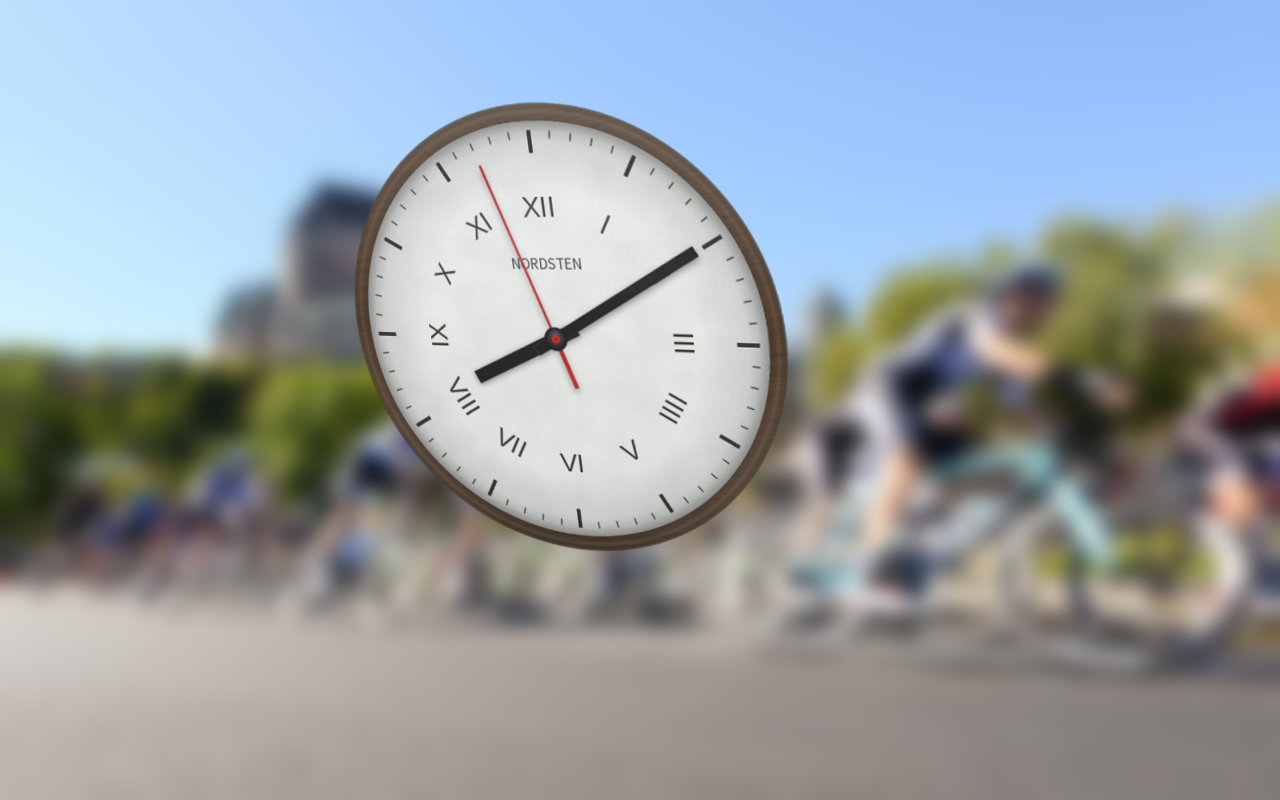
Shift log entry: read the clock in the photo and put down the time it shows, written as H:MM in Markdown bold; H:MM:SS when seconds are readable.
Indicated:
**8:09:57**
